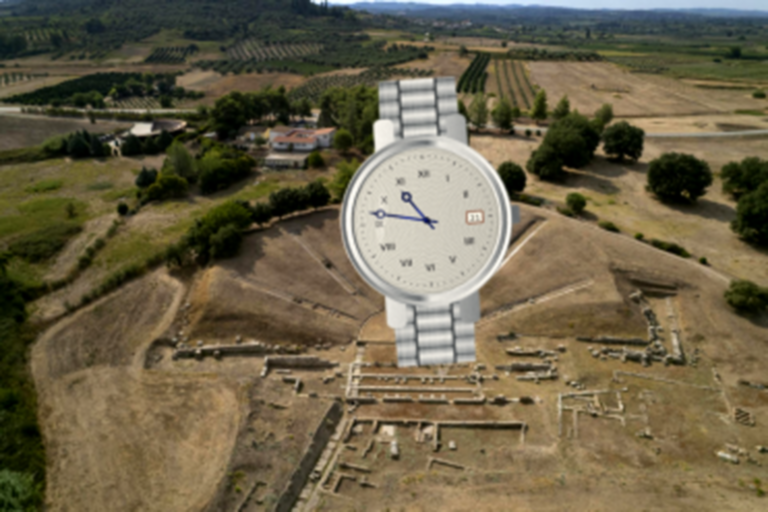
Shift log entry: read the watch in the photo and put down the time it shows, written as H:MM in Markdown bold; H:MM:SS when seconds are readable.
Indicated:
**10:47**
